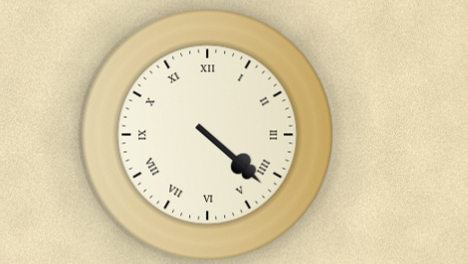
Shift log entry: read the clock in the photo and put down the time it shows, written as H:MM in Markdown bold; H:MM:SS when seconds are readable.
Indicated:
**4:22**
